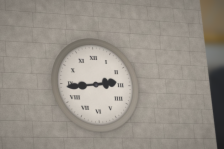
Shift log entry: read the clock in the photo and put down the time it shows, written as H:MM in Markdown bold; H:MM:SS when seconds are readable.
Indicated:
**2:44**
